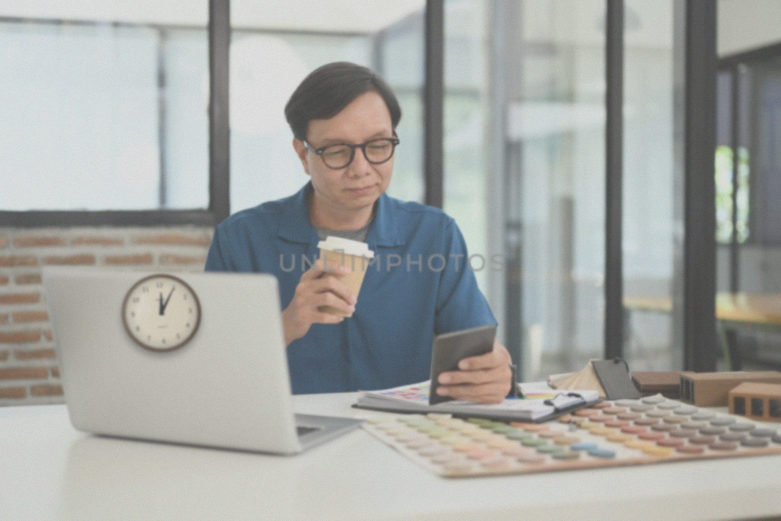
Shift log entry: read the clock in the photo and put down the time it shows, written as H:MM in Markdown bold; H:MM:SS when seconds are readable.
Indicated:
**12:05**
